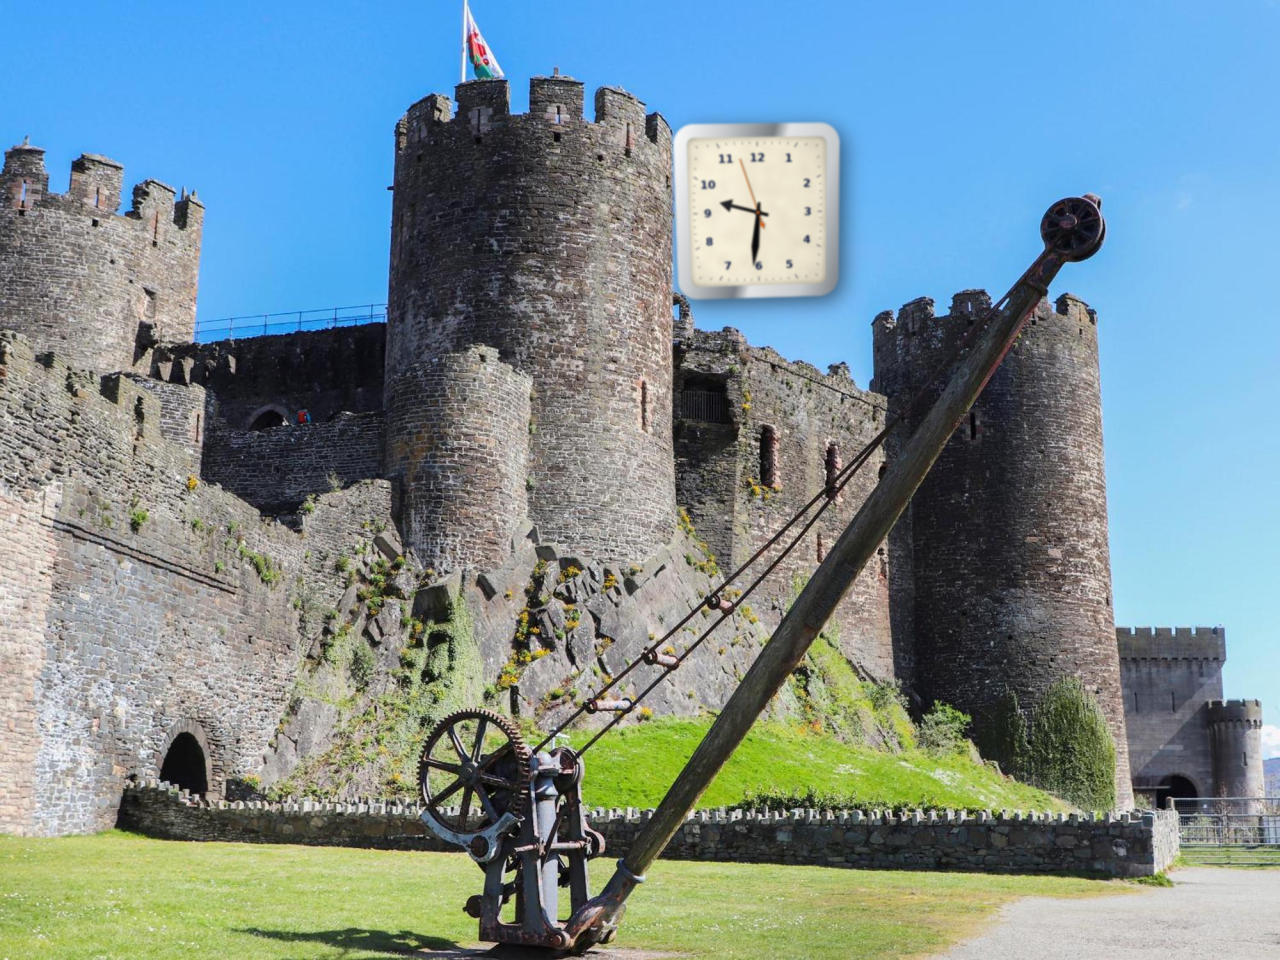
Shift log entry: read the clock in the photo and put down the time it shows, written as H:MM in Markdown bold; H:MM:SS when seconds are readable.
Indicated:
**9:30:57**
